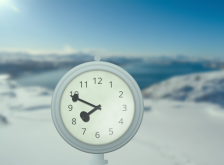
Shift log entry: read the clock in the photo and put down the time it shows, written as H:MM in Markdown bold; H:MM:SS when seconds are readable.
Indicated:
**7:49**
